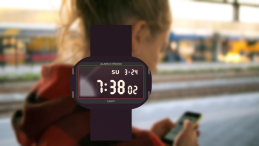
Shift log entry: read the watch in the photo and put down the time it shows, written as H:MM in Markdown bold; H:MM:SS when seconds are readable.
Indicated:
**7:38:02**
